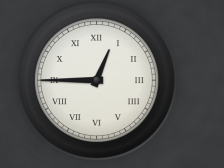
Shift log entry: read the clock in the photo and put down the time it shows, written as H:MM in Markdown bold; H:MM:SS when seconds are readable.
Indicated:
**12:45**
